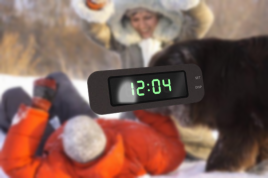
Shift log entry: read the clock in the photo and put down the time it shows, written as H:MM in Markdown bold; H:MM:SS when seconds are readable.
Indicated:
**12:04**
